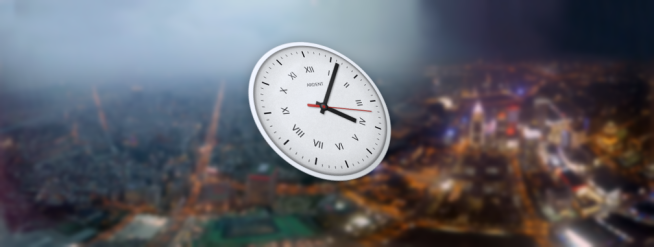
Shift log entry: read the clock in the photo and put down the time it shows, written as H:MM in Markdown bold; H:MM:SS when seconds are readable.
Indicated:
**4:06:17**
